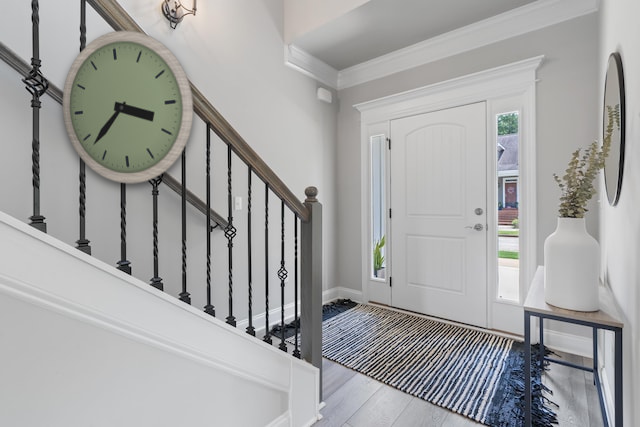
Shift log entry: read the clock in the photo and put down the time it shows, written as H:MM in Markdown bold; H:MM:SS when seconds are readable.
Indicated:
**3:38**
